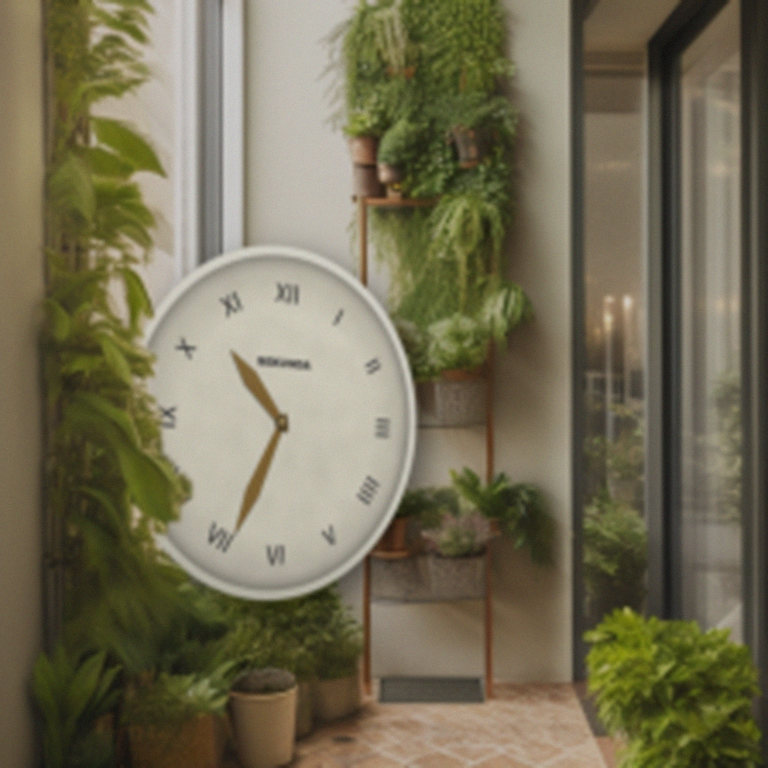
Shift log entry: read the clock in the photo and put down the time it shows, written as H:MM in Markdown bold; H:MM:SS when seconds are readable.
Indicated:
**10:34**
